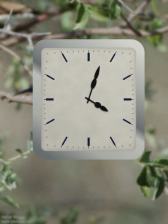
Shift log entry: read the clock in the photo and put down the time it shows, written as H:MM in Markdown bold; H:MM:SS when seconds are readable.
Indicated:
**4:03**
